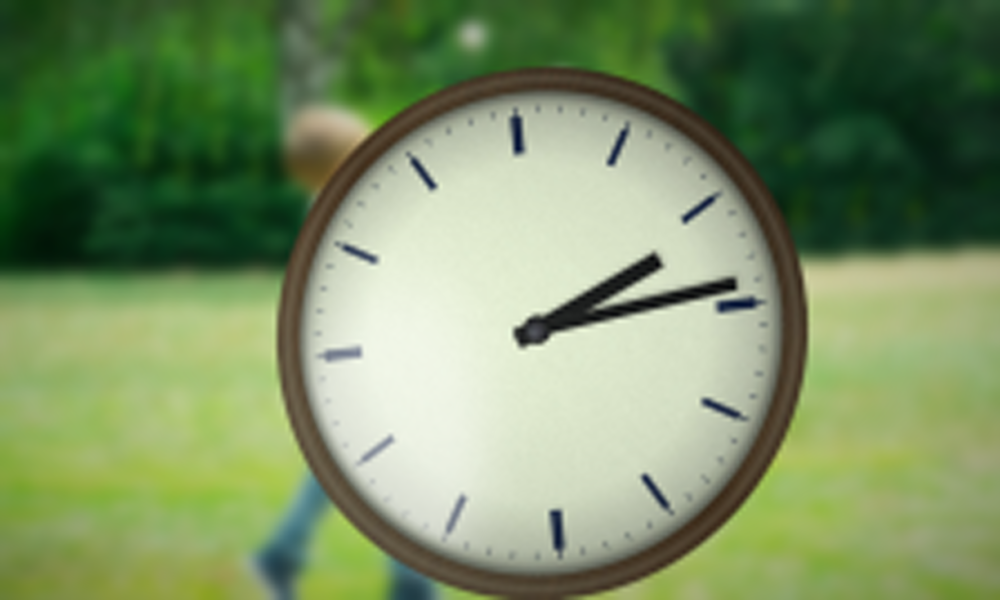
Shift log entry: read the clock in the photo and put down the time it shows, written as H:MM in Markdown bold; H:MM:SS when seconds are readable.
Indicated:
**2:14**
